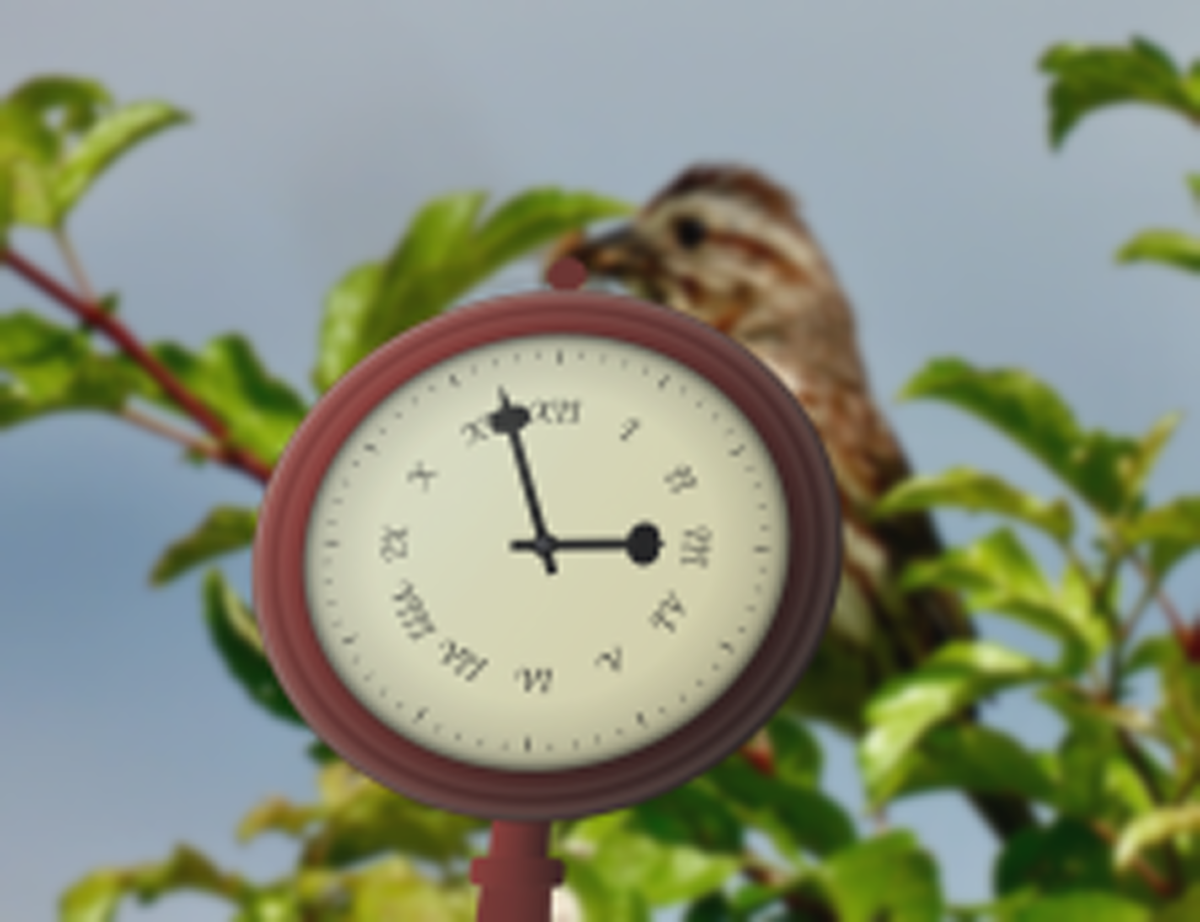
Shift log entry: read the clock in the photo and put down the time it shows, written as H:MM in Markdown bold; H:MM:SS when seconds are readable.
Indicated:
**2:57**
